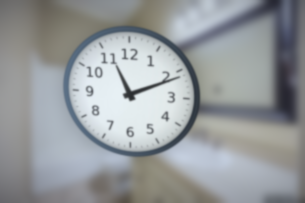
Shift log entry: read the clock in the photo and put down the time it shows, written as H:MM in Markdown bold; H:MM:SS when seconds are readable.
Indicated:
**11:11**
